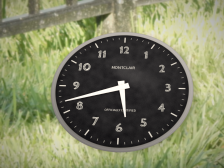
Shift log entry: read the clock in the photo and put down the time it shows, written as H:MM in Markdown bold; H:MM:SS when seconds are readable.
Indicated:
**5:42**
